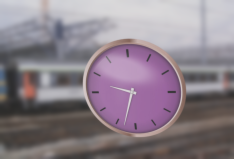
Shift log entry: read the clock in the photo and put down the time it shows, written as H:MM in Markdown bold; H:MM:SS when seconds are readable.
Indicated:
**9:33**
